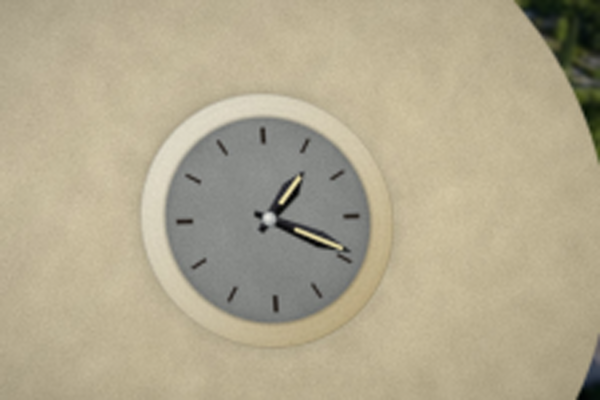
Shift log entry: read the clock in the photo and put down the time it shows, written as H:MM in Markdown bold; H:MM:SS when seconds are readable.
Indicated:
**1:19**
